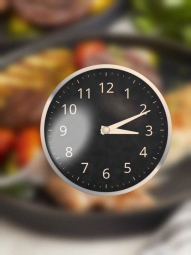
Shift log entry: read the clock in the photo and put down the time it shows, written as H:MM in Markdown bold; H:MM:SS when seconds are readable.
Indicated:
**3:11**
